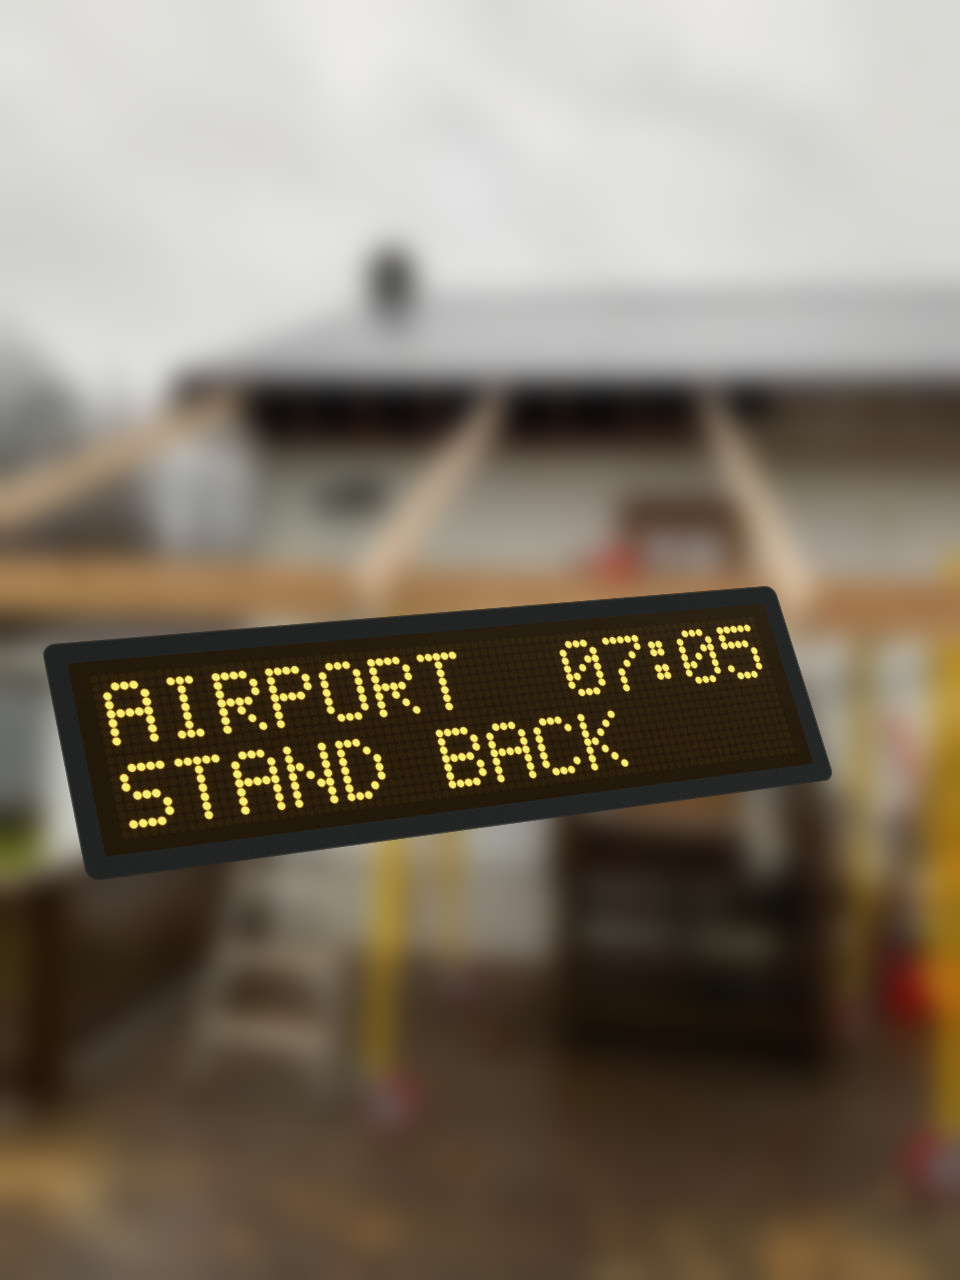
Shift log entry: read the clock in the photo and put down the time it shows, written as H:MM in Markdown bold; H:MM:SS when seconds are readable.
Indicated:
**7:05**
